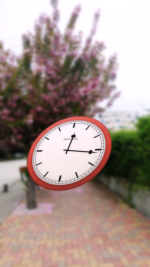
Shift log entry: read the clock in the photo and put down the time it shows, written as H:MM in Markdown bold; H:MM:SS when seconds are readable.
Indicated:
**12:16**
